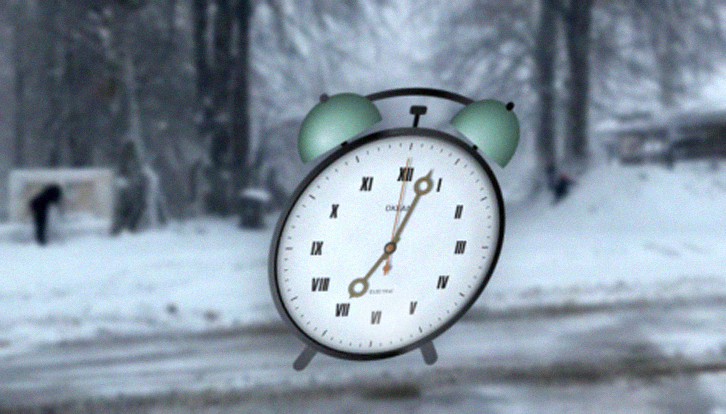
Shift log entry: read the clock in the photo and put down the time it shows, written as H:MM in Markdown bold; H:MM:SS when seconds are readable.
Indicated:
**7:03:00**
